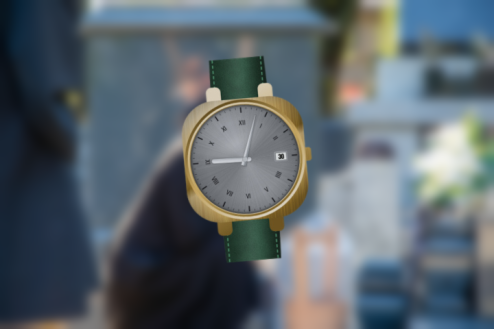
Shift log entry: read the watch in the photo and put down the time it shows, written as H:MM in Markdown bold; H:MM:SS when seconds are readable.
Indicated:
**9:03**
